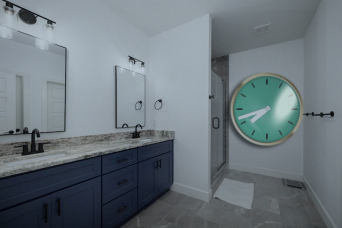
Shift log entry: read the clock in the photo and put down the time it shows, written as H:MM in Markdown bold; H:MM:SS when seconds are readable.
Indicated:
**7:42**
